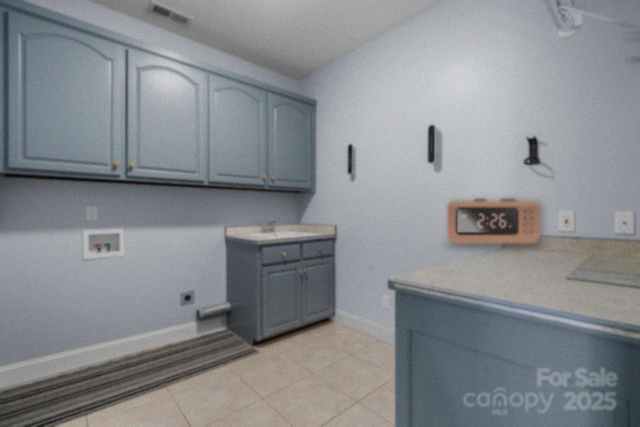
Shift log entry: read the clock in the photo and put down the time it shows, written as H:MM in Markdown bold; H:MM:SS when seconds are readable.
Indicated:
**2:26**
